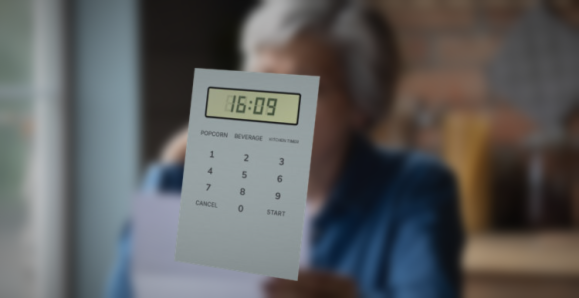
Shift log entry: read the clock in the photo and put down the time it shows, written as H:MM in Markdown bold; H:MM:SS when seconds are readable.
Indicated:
**16:09**
